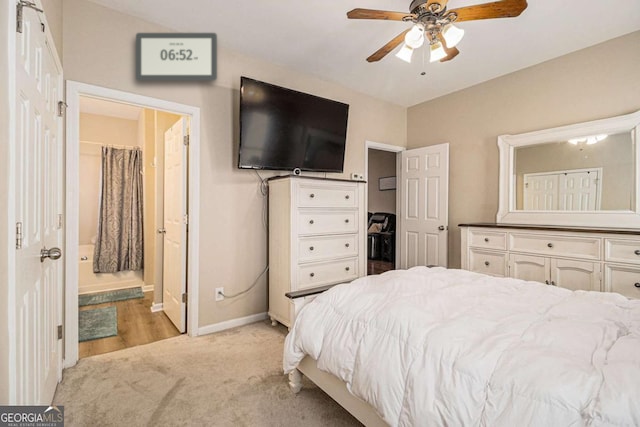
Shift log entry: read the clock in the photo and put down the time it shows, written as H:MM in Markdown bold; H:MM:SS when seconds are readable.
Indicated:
**6:52**
